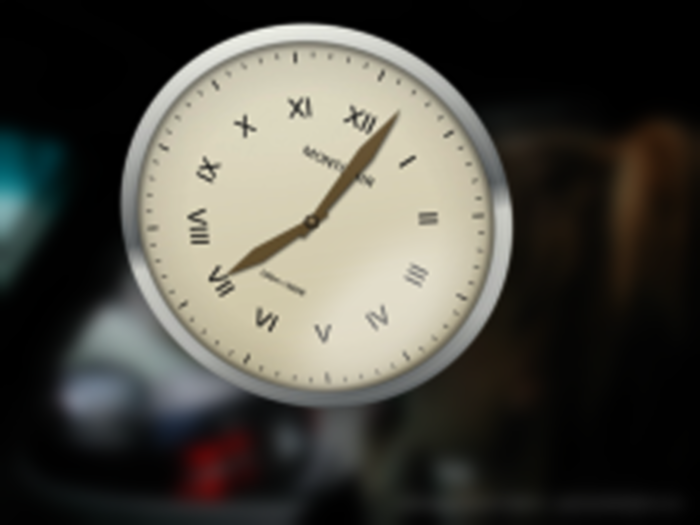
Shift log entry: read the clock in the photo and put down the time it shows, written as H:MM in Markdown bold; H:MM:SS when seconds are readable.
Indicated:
**7:02**
